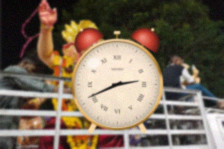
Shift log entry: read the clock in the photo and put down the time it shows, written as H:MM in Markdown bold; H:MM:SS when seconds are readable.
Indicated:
**2:41**
